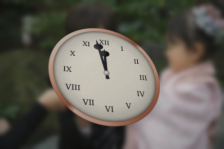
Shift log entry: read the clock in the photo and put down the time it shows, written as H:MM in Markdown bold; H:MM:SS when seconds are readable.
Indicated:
**11:58**
